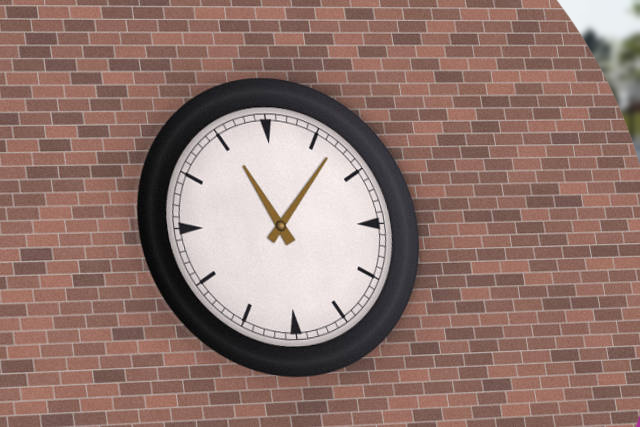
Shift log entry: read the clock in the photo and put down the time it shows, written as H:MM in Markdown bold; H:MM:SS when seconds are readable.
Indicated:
**11:07**
